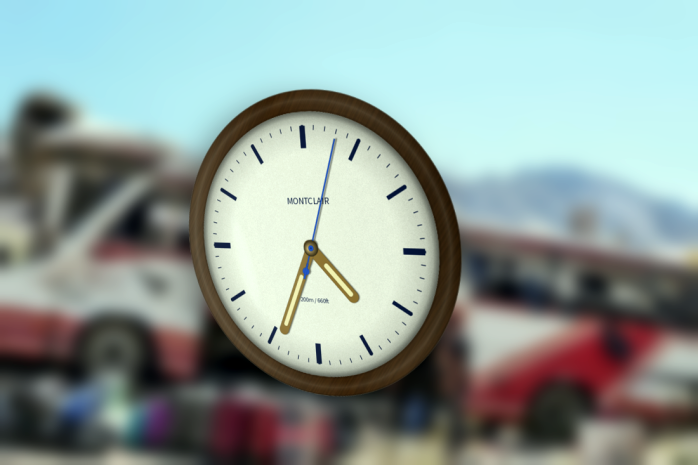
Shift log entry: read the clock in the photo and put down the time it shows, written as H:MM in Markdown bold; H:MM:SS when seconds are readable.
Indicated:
**4:34:03**
